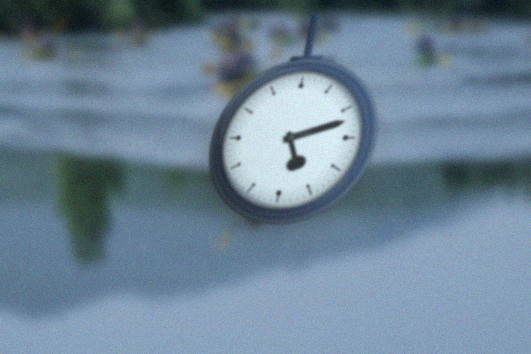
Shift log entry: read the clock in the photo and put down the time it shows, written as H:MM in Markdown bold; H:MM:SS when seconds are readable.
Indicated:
**5:12**
